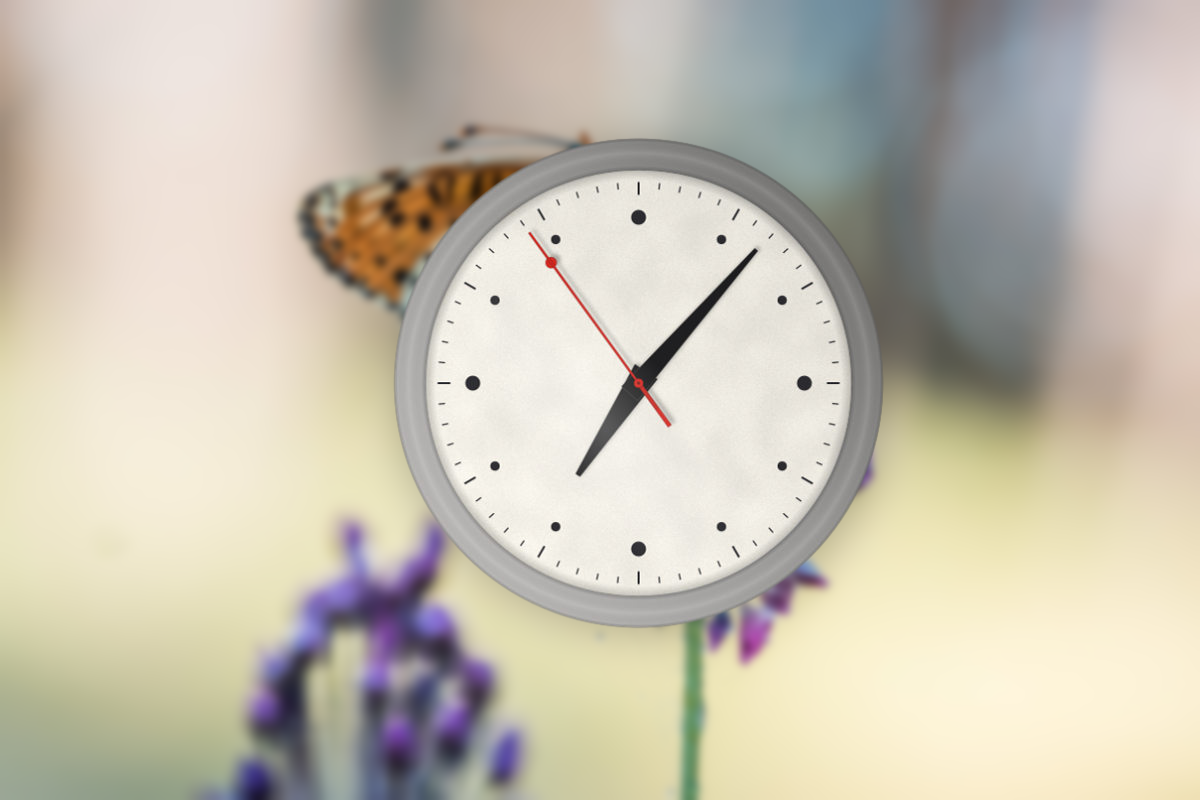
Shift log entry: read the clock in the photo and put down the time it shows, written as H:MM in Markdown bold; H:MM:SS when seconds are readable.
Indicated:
**7:06:54**
